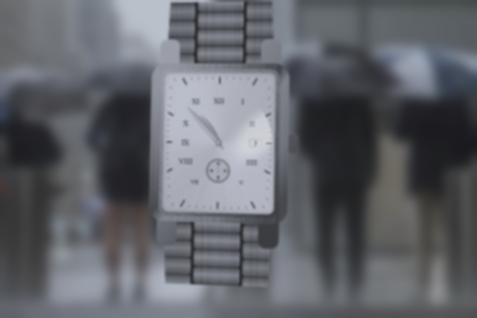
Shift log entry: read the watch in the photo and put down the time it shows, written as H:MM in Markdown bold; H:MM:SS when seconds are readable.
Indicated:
**10:53**
